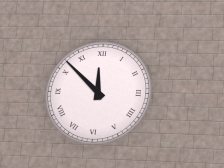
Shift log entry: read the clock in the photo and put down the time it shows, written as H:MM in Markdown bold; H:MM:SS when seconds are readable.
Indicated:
**11:52**
